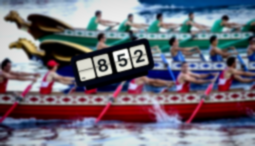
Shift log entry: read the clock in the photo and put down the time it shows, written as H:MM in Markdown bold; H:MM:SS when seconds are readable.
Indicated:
**8:52**
